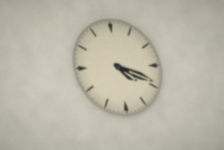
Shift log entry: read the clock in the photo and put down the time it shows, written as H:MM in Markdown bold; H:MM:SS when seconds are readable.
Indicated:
**4:19**
